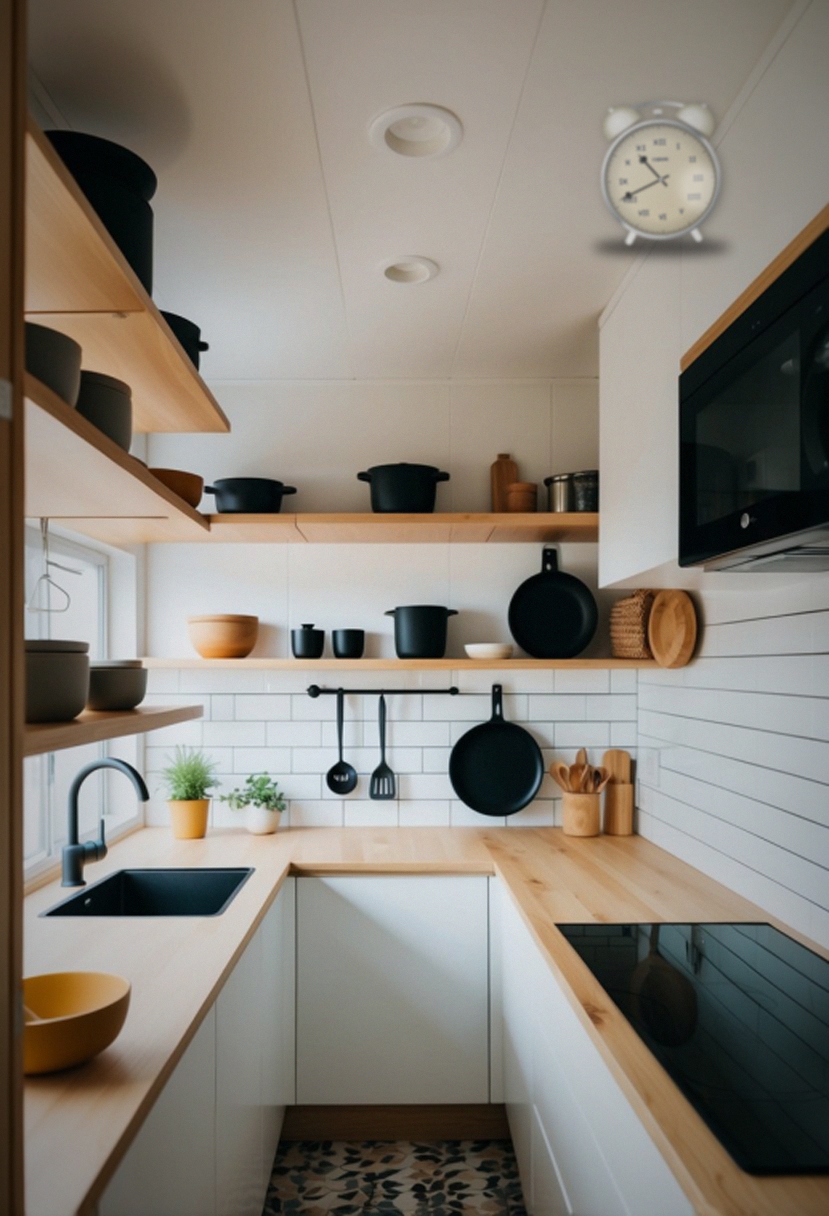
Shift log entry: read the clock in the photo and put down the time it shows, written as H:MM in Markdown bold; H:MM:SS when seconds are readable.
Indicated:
**10:41**
